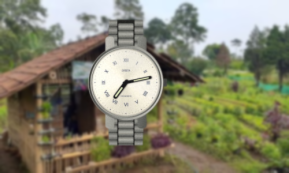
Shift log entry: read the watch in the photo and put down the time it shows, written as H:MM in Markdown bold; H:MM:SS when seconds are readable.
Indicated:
**7:13**
